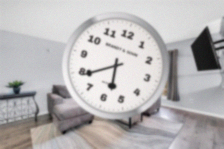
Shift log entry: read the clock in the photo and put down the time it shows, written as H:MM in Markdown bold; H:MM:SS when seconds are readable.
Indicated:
**5:39**
